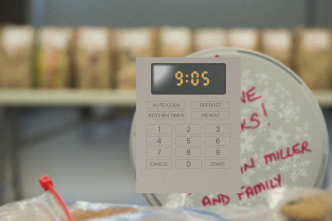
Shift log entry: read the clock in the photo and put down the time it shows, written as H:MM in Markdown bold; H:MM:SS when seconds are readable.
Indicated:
**9:05**
